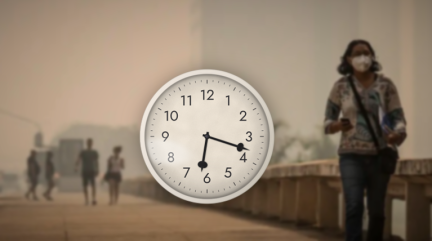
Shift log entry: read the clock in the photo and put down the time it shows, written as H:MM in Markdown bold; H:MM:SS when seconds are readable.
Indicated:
**6:18**
